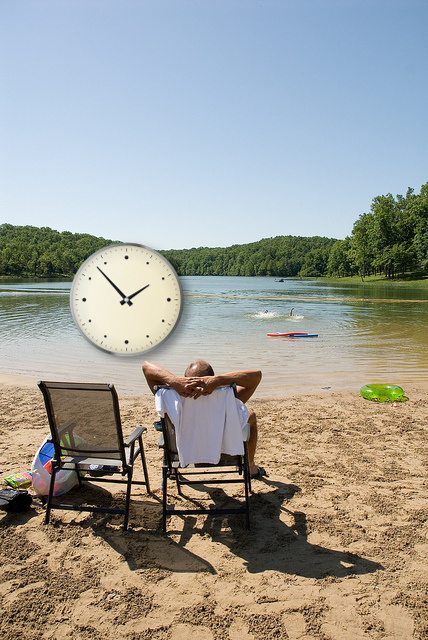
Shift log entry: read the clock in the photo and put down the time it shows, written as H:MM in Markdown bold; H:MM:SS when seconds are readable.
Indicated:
**1:53**
